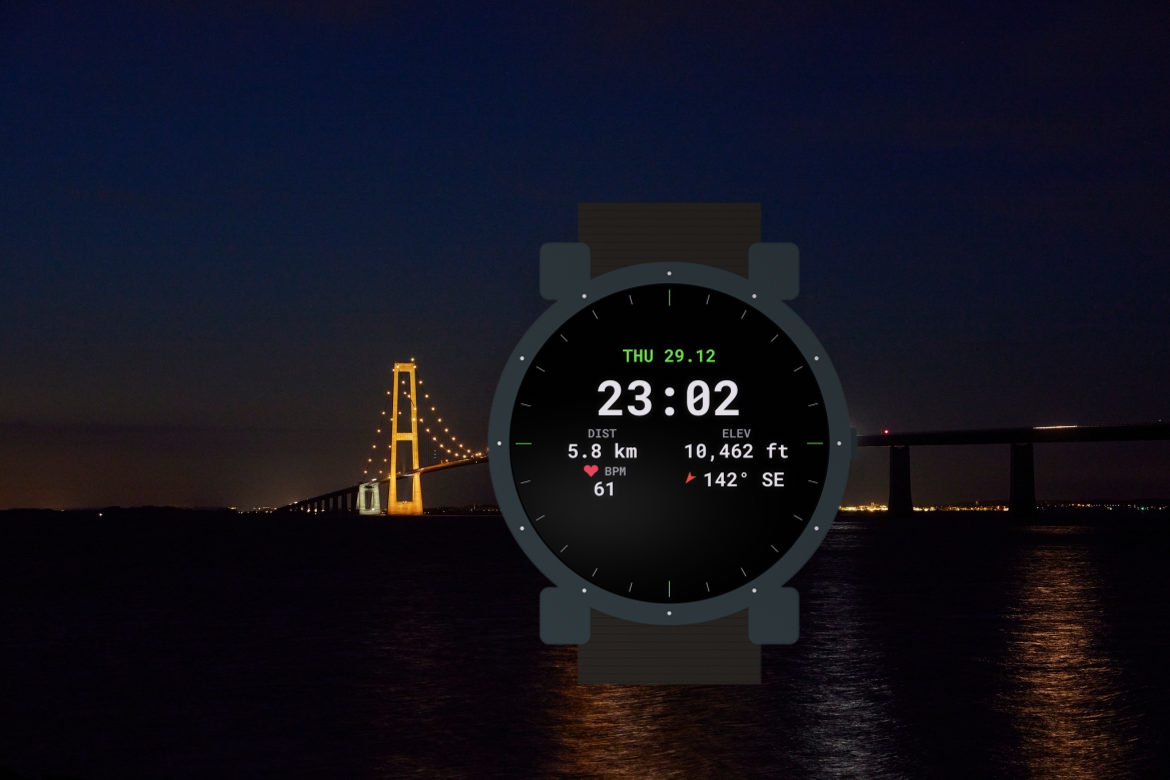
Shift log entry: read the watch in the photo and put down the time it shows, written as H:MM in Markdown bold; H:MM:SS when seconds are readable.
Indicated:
**23:02**
